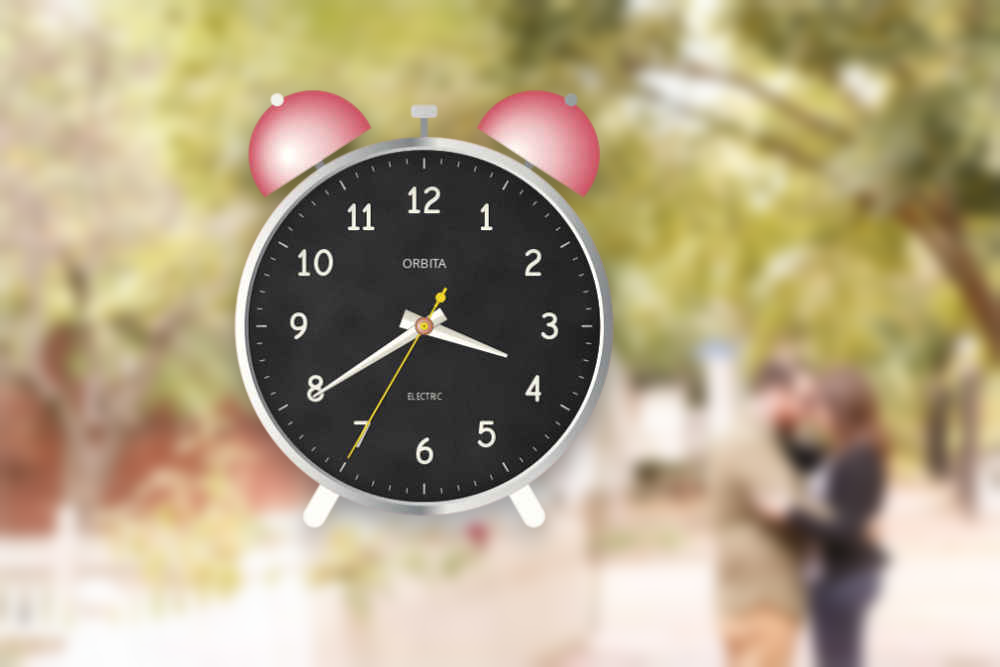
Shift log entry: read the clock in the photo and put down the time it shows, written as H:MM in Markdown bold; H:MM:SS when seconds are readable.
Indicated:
**3:39:35**
